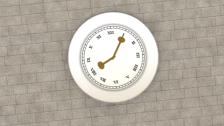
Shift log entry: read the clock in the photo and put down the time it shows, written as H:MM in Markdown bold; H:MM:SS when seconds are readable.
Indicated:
**8:05**
